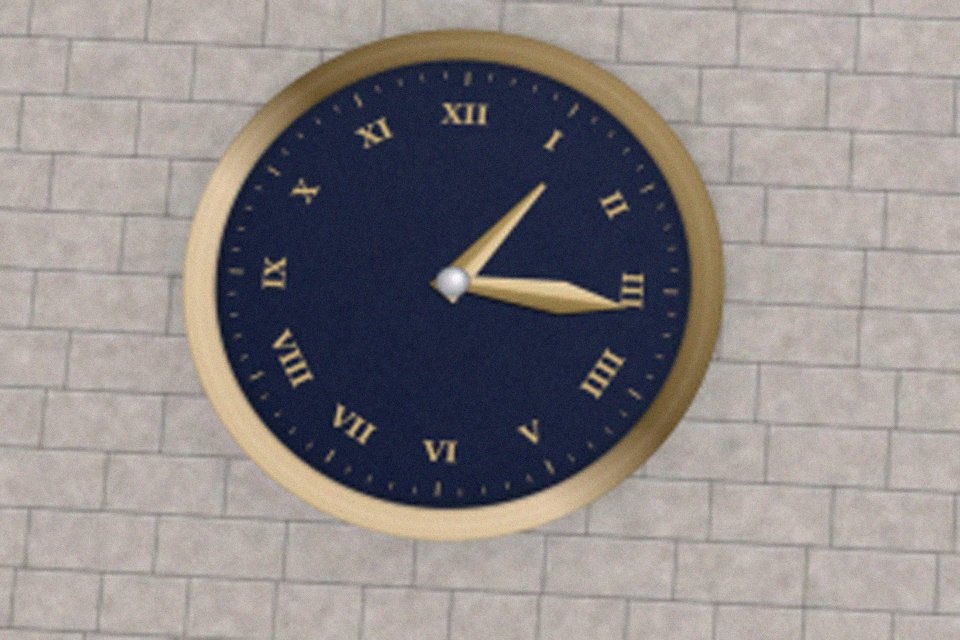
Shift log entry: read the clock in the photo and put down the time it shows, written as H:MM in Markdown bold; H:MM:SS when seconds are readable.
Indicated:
**1:16**
